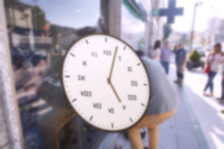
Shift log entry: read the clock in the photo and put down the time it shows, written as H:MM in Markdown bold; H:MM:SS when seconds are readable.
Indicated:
**5:03**
